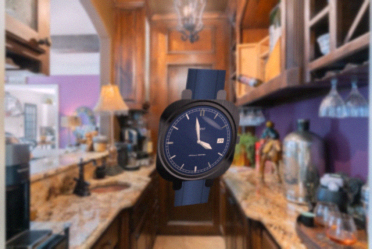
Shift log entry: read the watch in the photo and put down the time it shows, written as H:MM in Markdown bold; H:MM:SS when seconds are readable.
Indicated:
**3:58**
